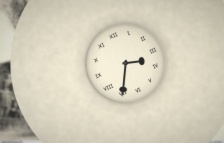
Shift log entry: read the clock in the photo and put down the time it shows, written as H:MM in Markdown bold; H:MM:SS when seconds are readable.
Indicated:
**3:35**
